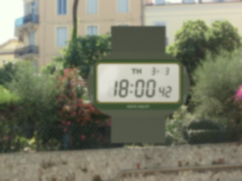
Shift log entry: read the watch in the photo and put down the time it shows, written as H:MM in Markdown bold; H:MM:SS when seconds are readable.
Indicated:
**18:00:42**
